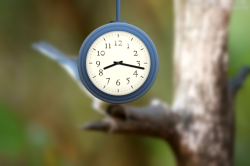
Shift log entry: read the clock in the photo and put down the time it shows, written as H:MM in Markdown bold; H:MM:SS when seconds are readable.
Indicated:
**8:17**
